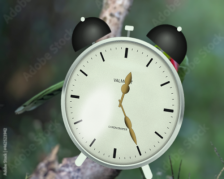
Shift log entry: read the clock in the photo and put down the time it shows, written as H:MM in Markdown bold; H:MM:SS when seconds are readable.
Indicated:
**12:25**
